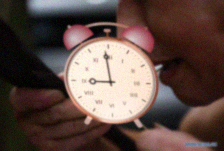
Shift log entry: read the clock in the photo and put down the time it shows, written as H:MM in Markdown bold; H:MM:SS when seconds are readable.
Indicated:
**8:59**
